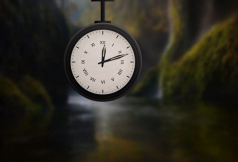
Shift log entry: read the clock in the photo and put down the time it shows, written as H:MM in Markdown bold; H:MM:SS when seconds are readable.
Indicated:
**12:12**
